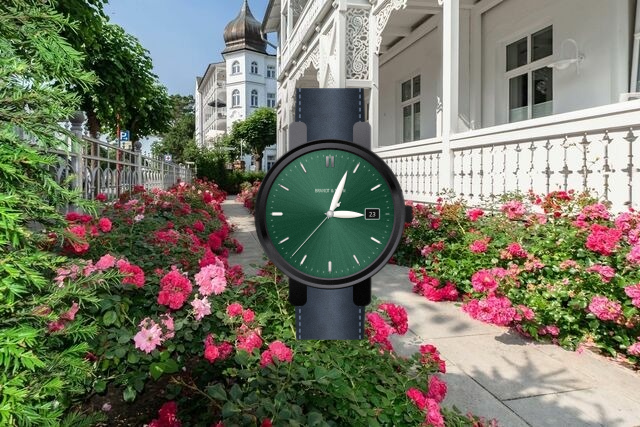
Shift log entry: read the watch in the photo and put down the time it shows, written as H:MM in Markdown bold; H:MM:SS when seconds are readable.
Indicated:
**3:03:37**
